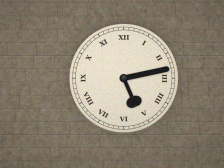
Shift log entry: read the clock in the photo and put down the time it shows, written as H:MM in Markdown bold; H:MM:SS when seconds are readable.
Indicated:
**5:13**
